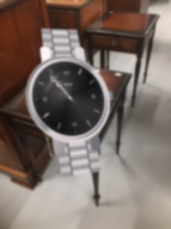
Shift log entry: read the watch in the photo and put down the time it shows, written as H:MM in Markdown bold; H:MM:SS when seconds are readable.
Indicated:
**10:54**
